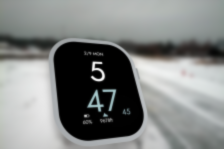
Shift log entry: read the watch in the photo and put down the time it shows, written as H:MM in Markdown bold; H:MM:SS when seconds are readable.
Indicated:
**5:47**
